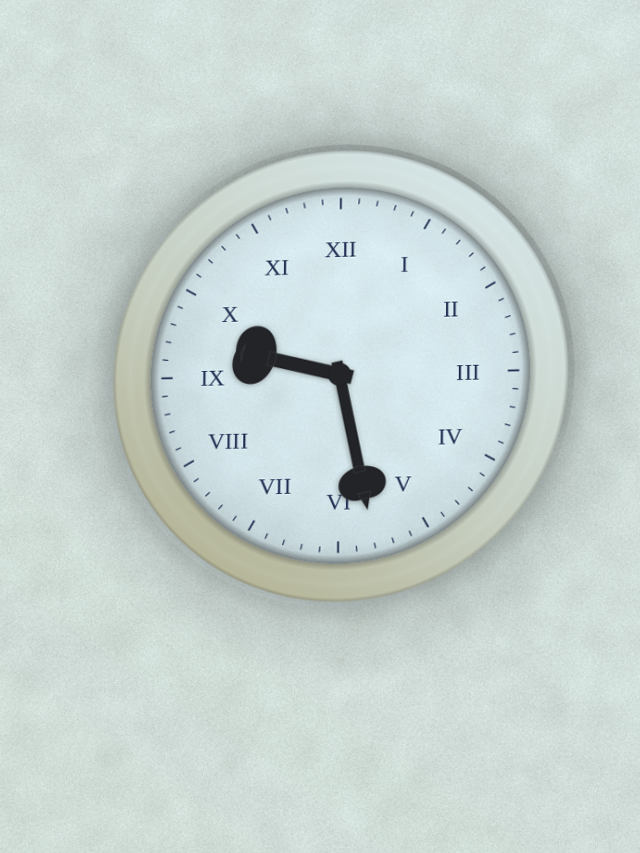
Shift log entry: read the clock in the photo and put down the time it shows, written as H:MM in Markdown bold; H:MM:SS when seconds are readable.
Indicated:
**9:28**
